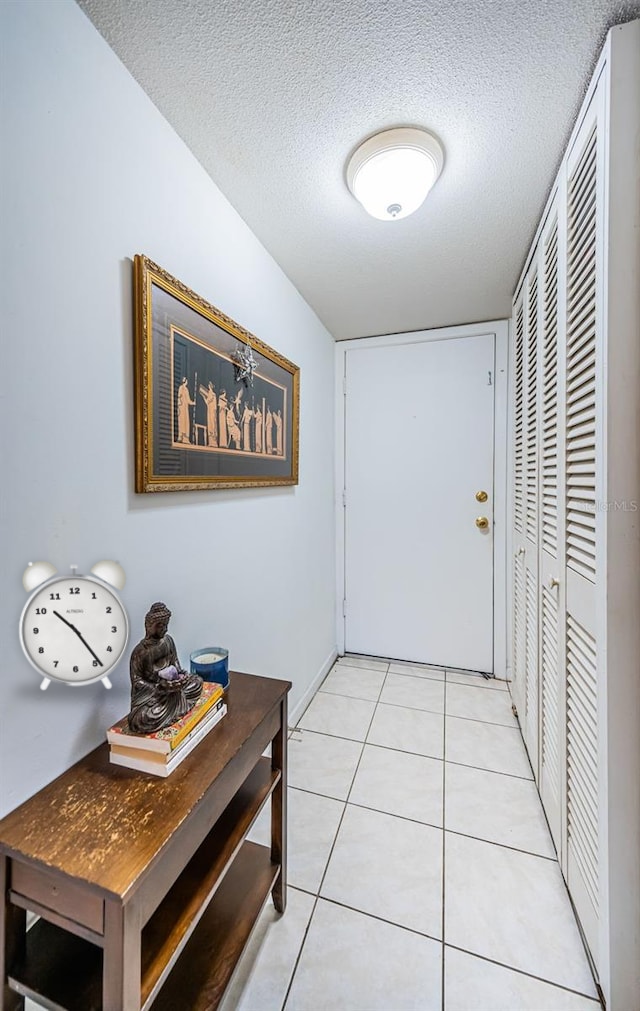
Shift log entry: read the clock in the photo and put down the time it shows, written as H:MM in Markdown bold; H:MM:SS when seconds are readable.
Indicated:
**10:24**
